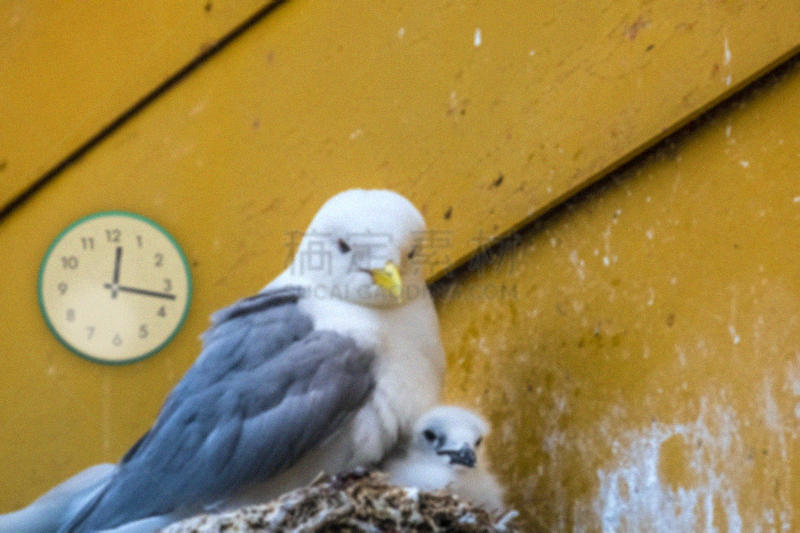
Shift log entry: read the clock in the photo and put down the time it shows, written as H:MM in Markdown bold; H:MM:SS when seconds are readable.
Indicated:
**12:17**
